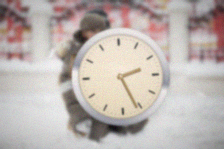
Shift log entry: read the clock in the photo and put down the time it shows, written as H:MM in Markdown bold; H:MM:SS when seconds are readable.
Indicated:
**2:26**
